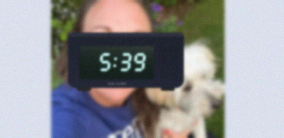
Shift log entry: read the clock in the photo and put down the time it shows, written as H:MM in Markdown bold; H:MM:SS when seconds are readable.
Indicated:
**5:39**
